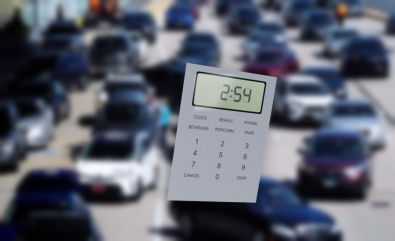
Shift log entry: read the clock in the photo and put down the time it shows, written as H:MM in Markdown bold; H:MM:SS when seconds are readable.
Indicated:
**2:54**
